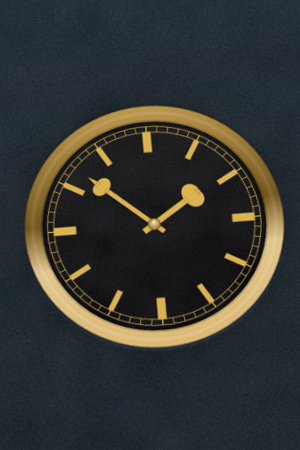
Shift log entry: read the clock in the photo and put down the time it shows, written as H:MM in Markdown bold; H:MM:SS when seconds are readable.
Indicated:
**1:52**
